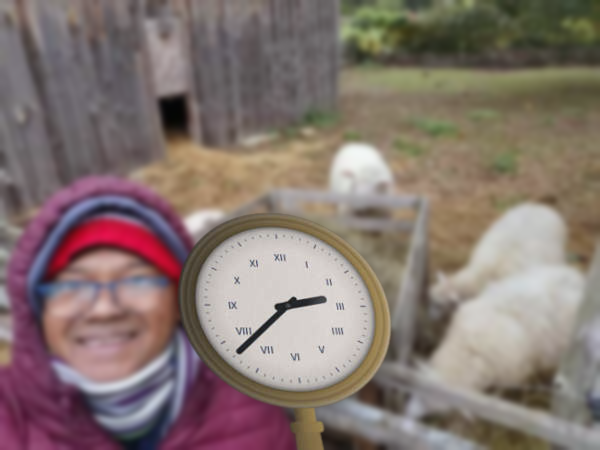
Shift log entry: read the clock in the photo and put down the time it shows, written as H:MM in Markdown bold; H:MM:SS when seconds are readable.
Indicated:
**2:38**
